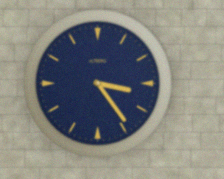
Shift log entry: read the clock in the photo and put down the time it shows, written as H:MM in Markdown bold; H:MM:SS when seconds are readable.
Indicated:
**3:24**
